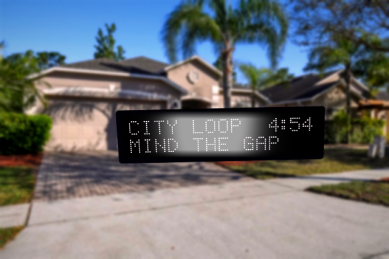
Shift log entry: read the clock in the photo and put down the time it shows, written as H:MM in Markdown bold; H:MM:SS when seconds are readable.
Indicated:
**4:54**
